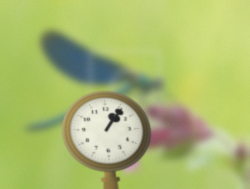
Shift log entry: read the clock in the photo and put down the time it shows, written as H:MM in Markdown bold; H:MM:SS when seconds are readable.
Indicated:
**1:06**
